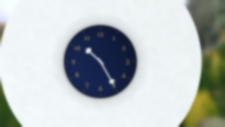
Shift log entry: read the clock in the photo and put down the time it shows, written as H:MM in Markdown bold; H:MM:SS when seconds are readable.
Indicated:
**10:25**
